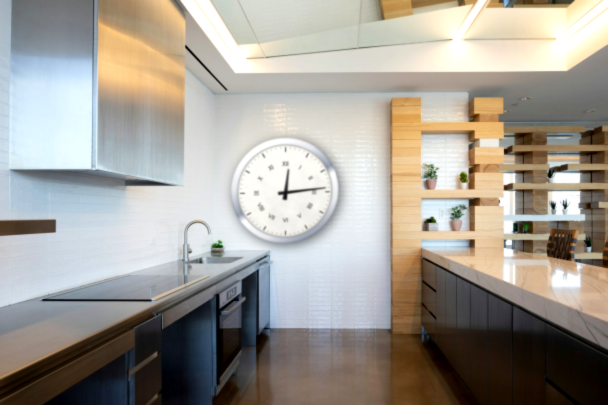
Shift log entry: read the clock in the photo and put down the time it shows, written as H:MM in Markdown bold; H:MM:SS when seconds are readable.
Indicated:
**12:14**
